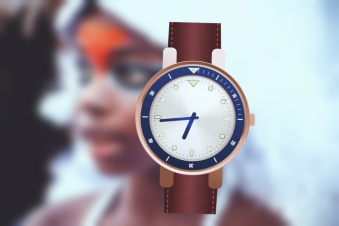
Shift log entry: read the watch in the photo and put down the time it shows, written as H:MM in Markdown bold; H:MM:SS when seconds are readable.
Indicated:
**6:44**
